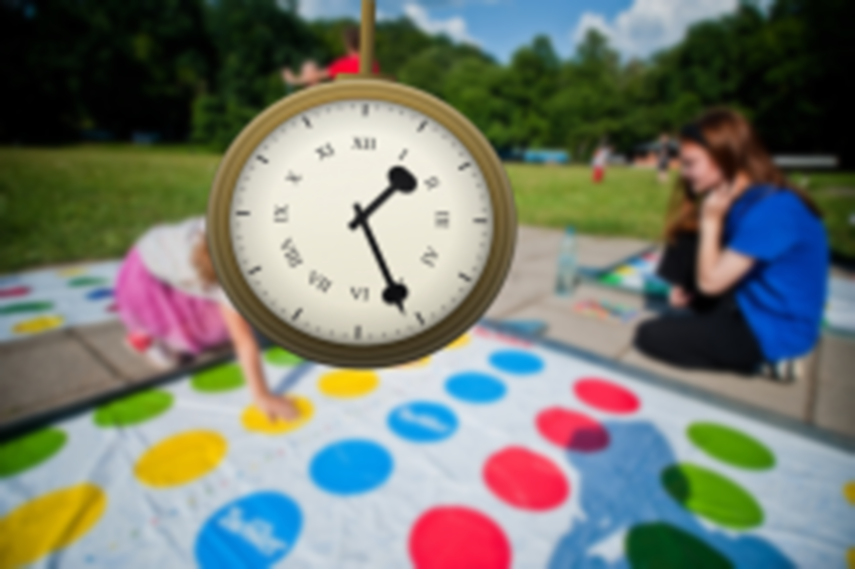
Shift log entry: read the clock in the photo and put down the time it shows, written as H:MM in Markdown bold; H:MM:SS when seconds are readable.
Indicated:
**1:26**
